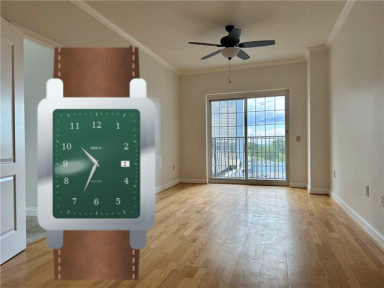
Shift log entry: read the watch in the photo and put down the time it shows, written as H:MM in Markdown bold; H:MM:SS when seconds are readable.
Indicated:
**10:34**
